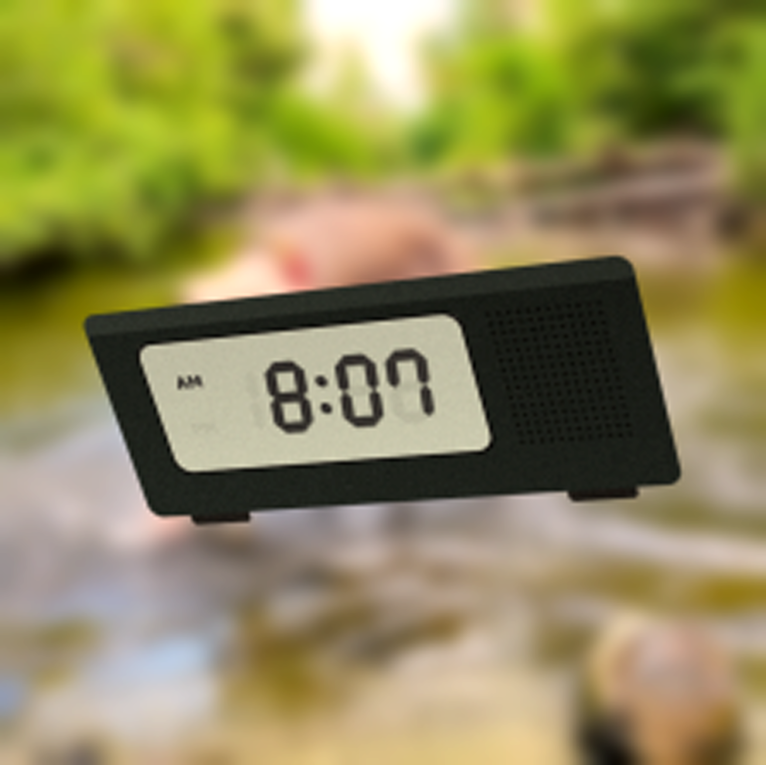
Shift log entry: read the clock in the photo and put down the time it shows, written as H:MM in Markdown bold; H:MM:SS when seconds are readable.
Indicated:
**8:07**
